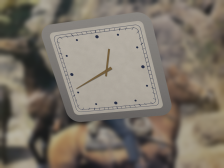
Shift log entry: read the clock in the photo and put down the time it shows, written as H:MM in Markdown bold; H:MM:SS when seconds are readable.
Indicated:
**12:41**
